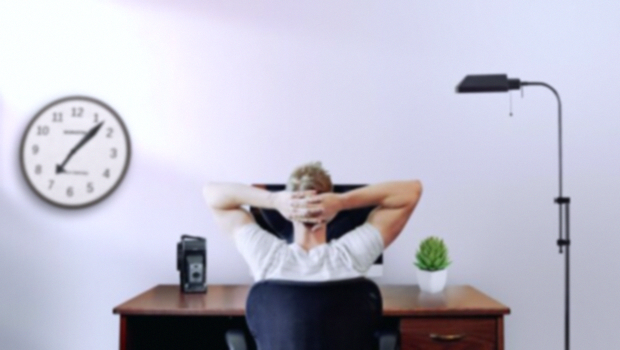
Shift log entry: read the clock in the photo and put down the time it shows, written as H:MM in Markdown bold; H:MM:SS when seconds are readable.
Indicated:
**7:07**
